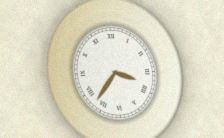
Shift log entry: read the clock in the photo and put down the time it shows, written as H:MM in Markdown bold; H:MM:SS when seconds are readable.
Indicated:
**3:37**
